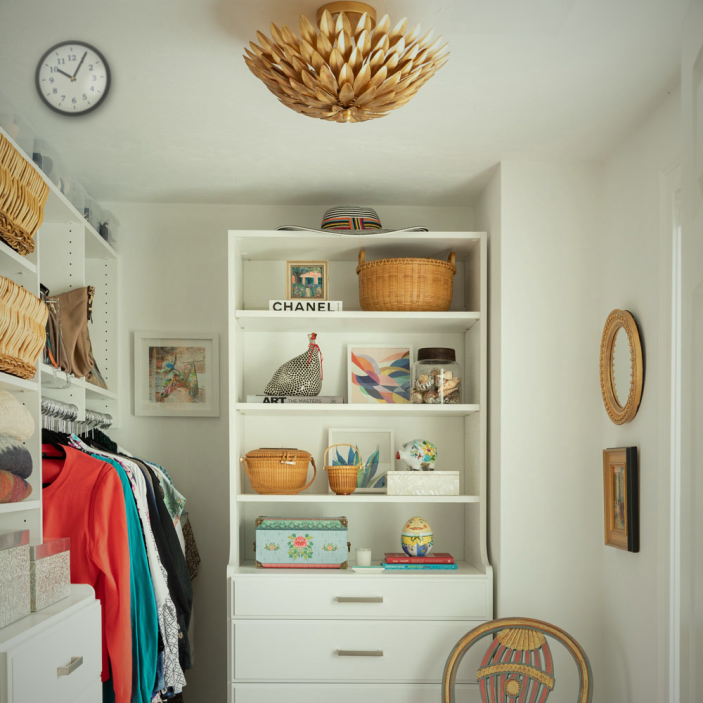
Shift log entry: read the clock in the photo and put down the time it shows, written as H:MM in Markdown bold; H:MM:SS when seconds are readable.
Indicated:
**10:05**
